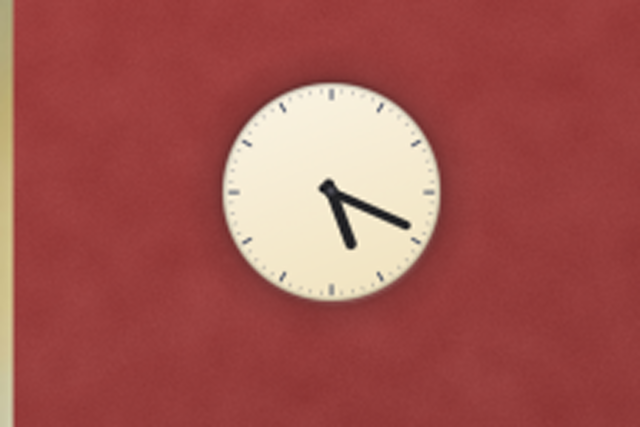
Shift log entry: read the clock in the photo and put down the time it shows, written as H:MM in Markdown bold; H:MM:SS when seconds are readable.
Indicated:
**5:19**
